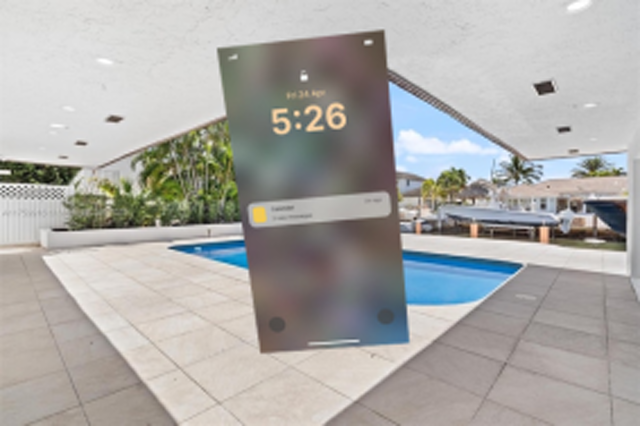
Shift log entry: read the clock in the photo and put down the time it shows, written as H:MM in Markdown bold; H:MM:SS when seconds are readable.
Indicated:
**5:26**
